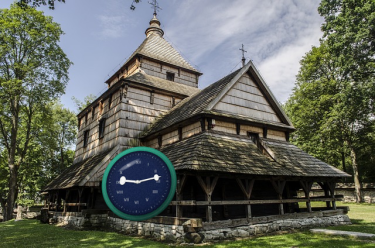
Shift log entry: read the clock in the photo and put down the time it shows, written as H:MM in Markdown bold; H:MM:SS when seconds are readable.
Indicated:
**9:13**
